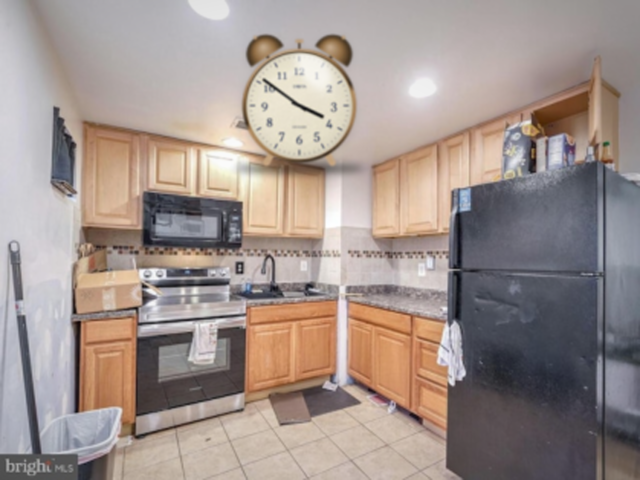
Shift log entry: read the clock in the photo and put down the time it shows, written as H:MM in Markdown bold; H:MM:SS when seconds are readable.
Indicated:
**3:51**
